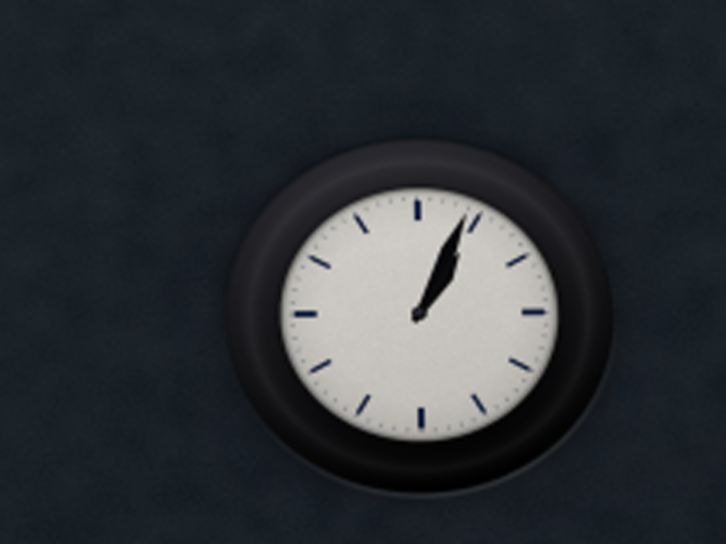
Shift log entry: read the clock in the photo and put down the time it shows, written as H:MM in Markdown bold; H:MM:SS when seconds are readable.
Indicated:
**1:04**
